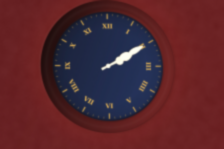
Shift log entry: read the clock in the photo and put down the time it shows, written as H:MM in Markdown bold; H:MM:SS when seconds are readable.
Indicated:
**2:10**
